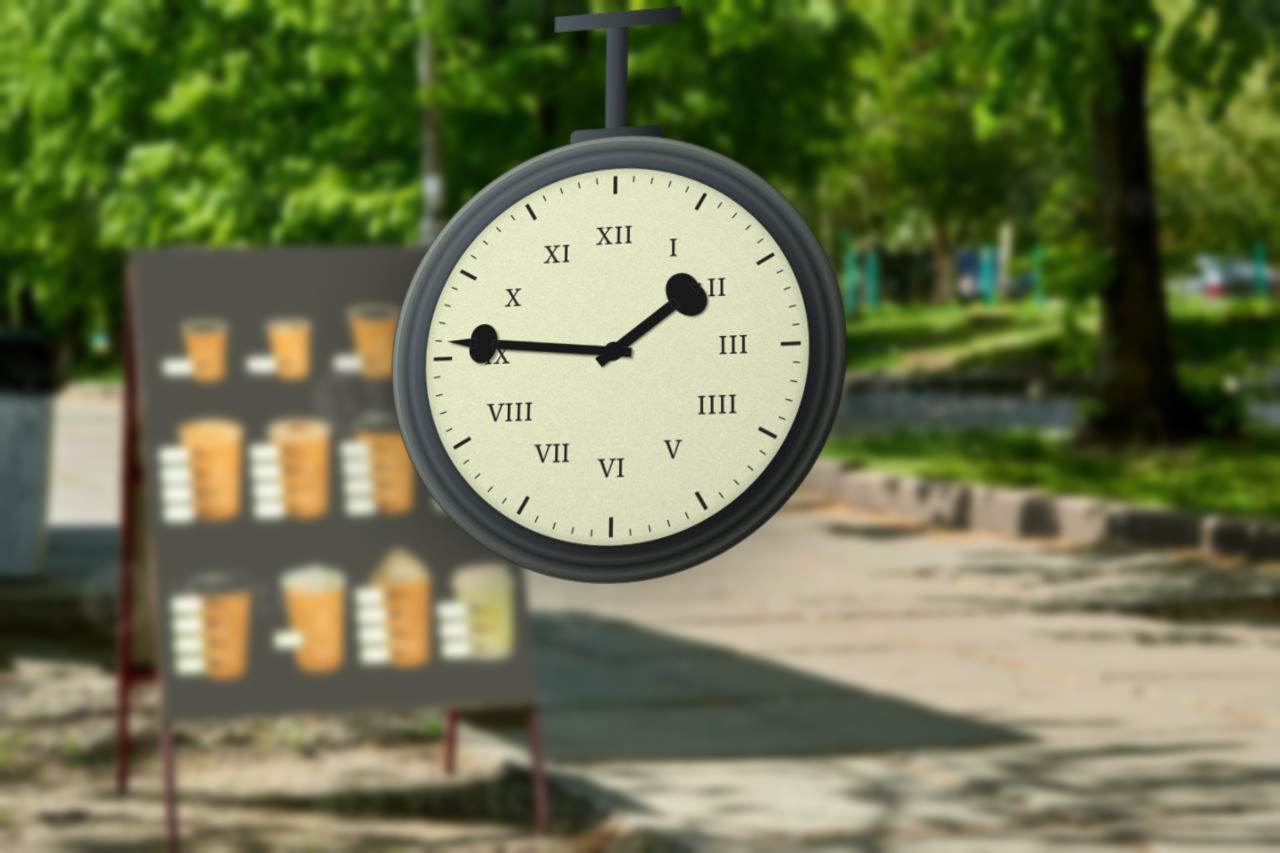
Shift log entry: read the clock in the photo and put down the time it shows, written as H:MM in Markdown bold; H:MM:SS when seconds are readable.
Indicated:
**1:46**
